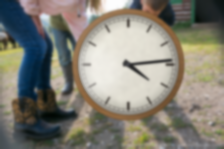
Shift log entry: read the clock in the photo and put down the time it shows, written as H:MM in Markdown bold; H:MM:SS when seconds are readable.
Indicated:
**4:14**
